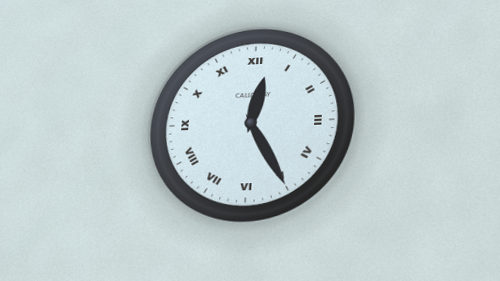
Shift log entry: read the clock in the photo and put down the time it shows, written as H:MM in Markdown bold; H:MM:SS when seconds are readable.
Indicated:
**12:25**
